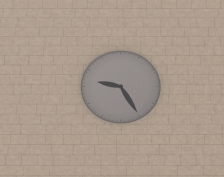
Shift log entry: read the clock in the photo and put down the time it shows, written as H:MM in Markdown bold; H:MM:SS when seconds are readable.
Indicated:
**9:25**
